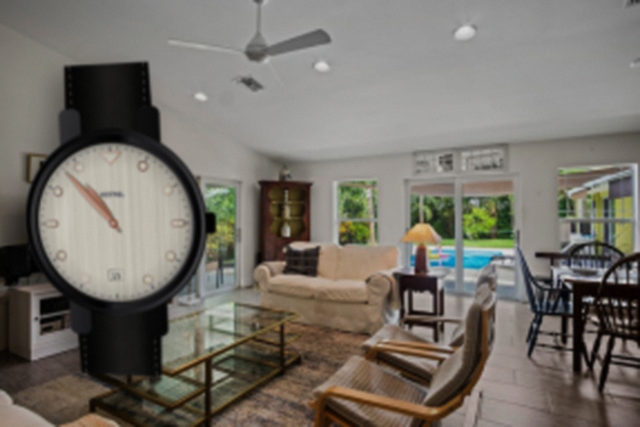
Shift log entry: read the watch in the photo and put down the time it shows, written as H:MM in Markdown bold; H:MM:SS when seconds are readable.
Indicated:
**10:53**
